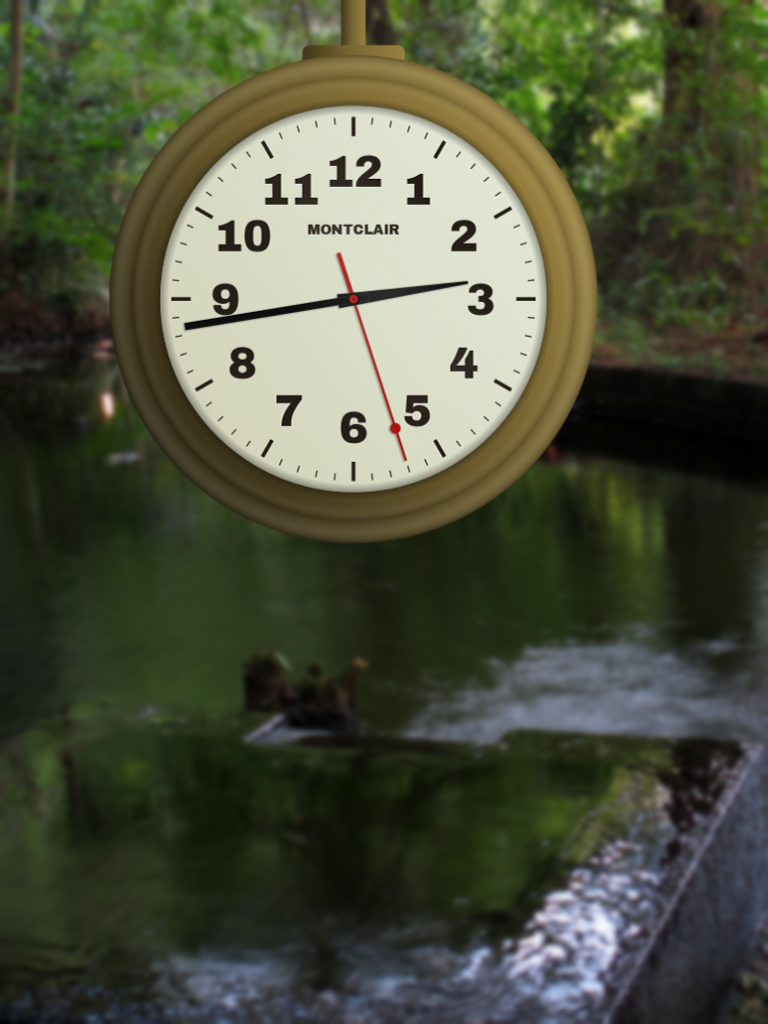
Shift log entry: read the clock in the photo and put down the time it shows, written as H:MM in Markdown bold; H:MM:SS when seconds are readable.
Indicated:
**2:43:27**
